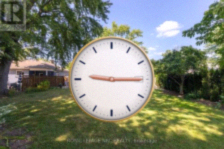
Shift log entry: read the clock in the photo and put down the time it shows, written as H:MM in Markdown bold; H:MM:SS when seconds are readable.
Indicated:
**9:15**
